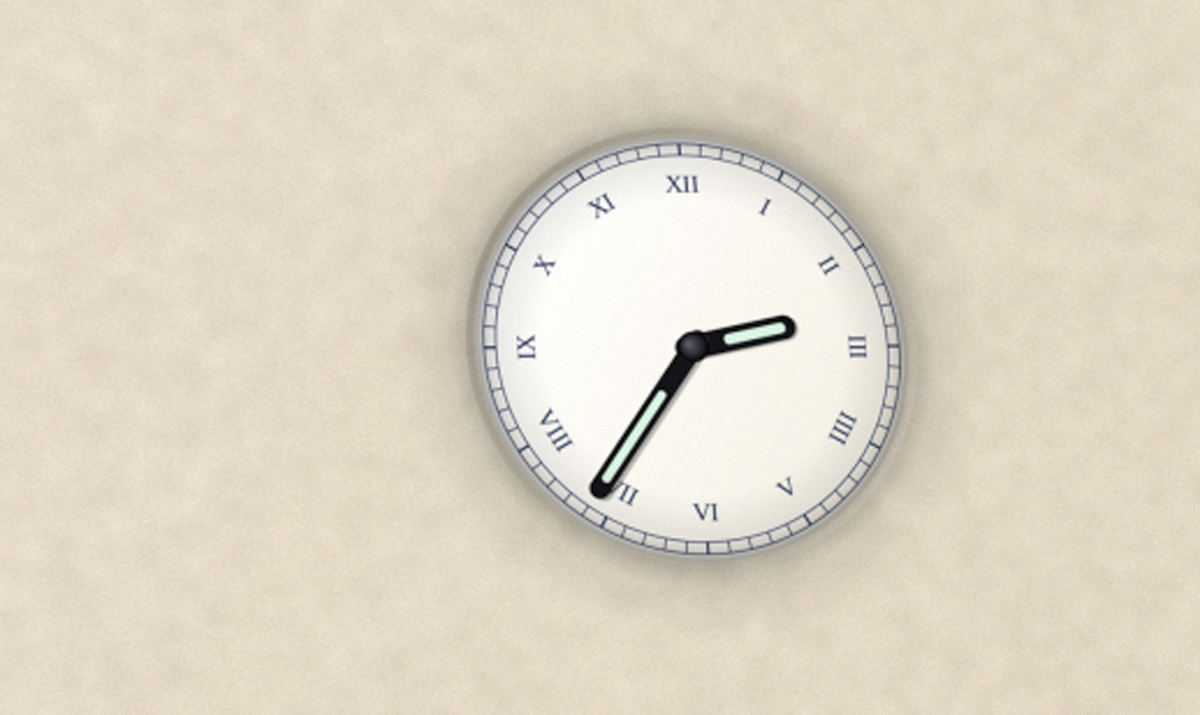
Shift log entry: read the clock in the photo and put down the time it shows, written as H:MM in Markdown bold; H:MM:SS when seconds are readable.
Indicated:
**2:36**
